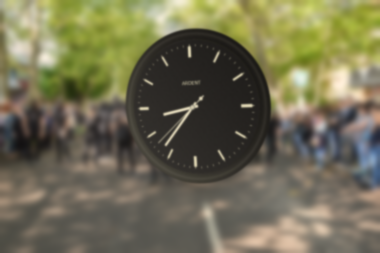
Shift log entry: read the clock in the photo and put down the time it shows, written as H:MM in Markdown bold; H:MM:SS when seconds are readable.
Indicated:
**8:36:38**
